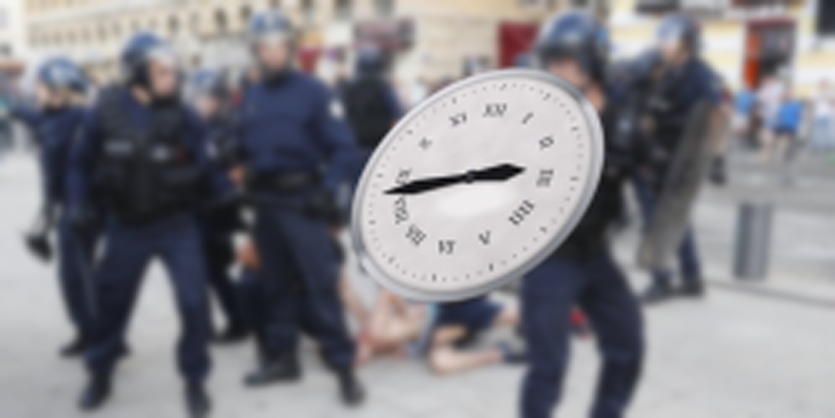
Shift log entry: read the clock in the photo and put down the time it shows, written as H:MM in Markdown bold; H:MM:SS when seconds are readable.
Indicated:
**2:43**
